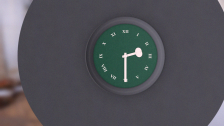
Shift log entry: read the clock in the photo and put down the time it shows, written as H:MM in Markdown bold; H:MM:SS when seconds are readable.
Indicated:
**2:30**
